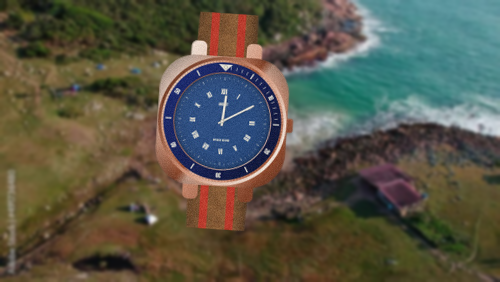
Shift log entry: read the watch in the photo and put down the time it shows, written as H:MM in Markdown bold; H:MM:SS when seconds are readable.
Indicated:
**12:10**
